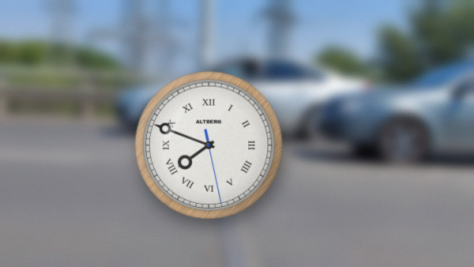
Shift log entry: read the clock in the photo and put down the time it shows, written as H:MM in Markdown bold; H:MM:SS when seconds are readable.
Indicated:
**7:48:28**
